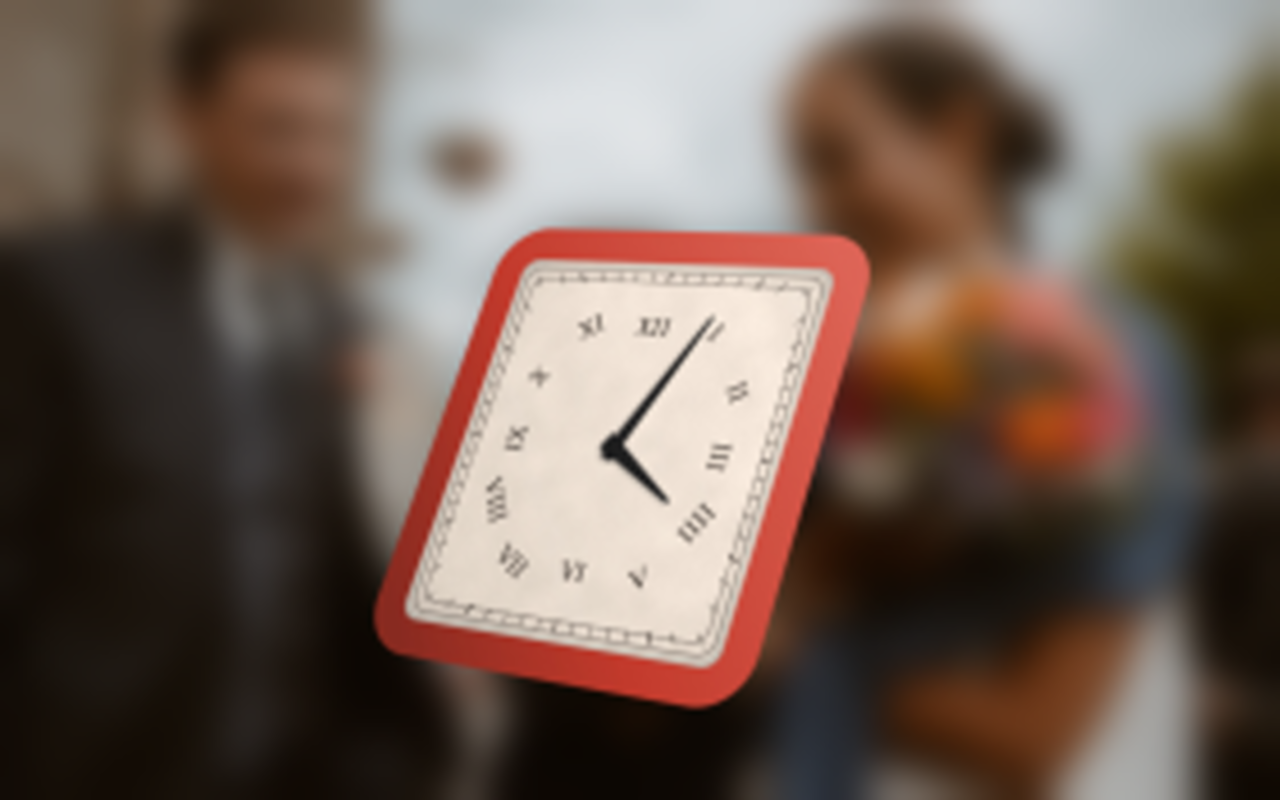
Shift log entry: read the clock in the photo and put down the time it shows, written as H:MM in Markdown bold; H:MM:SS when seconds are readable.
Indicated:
**4:04**
